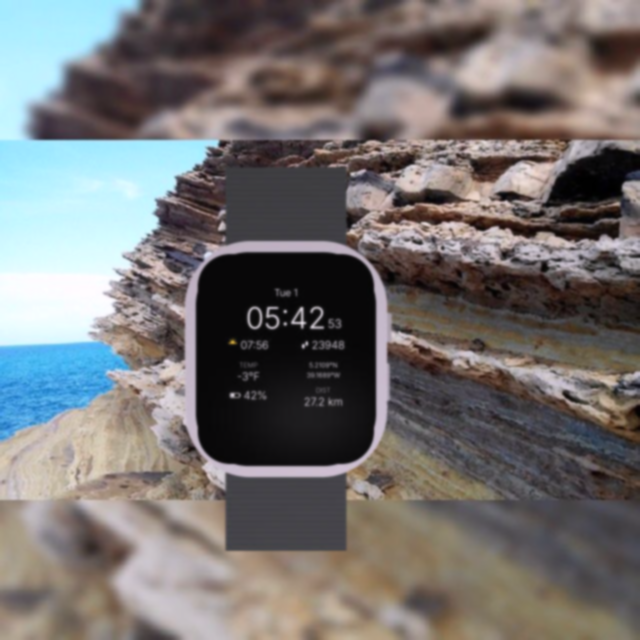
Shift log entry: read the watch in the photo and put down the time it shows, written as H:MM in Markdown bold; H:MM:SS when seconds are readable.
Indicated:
**5:42:53**
